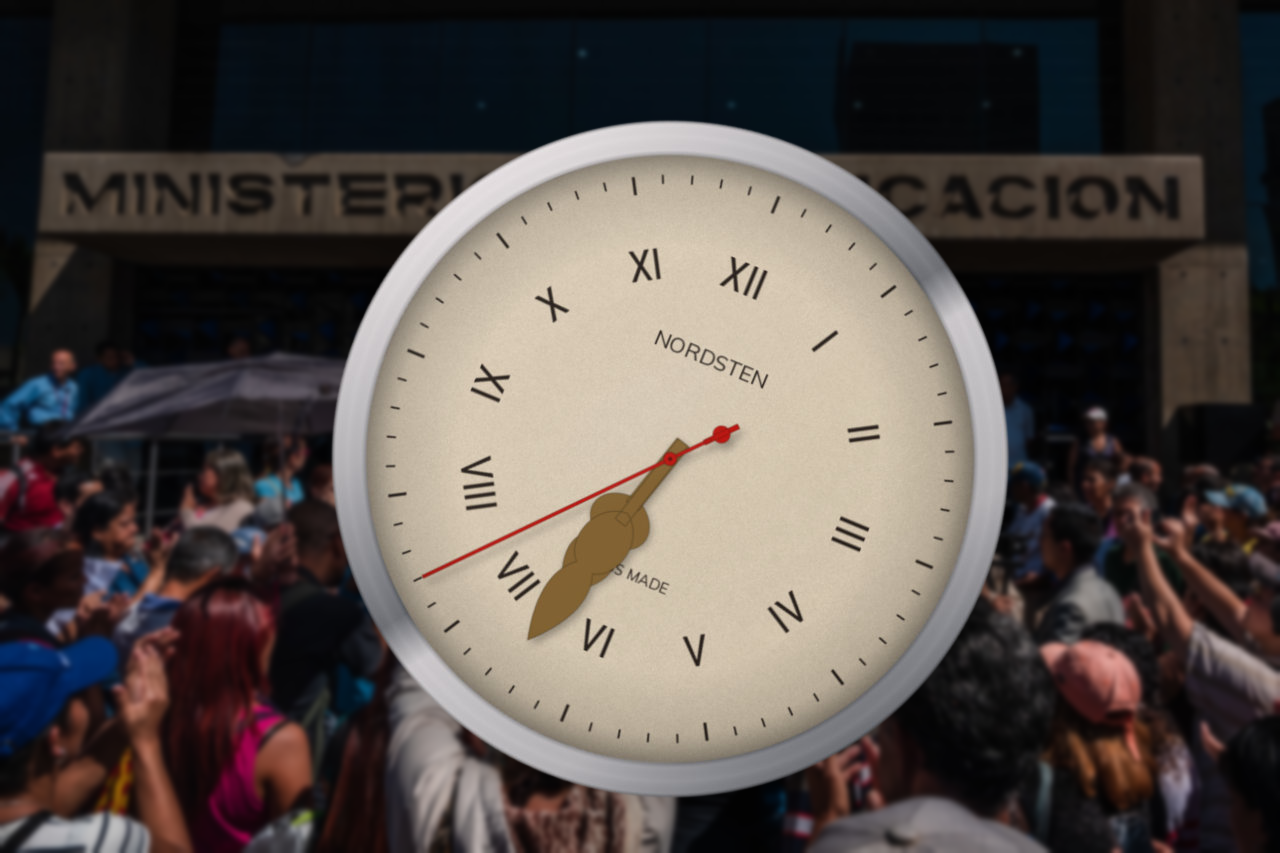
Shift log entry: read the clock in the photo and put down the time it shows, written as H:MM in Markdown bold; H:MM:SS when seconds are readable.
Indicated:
**6:32:37**
